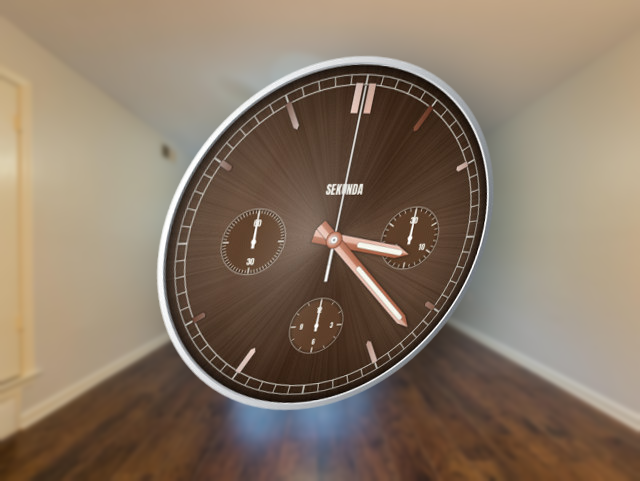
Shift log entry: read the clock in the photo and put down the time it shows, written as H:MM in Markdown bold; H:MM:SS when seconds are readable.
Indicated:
**3:22**
